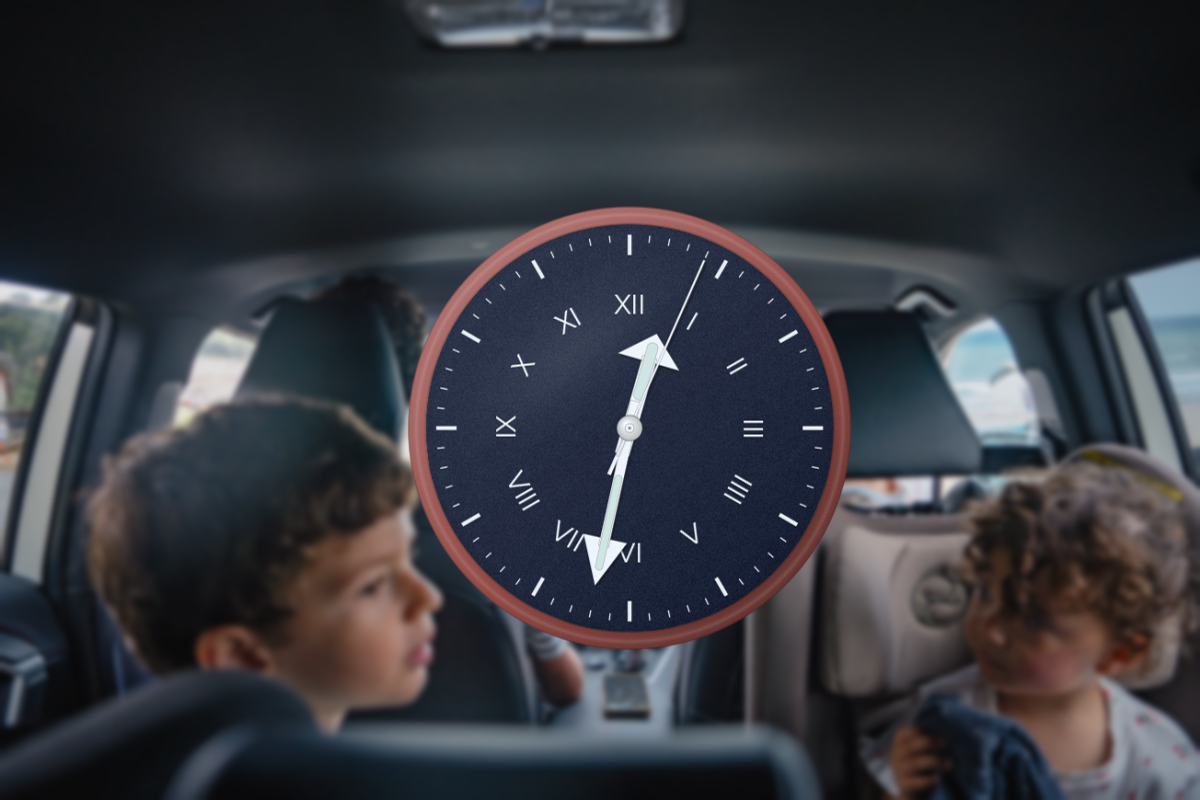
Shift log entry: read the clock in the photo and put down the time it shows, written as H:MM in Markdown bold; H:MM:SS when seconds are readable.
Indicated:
**12:32:04**
